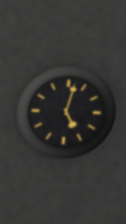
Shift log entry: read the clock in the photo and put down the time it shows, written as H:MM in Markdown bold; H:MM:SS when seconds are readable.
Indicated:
**5:02**
